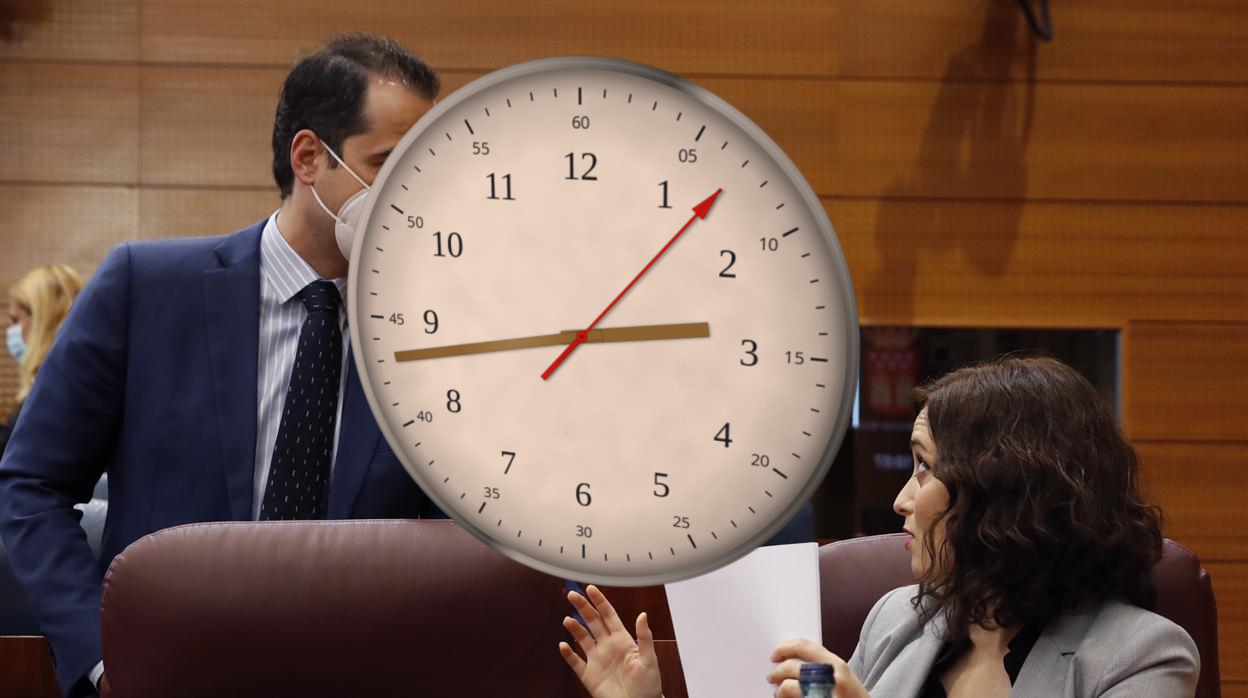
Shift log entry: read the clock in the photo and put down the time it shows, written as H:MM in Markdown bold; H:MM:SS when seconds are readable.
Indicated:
**2:43:07**
